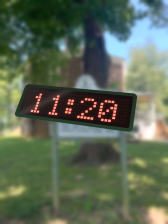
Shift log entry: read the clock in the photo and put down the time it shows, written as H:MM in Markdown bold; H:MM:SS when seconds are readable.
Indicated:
**11:20**
